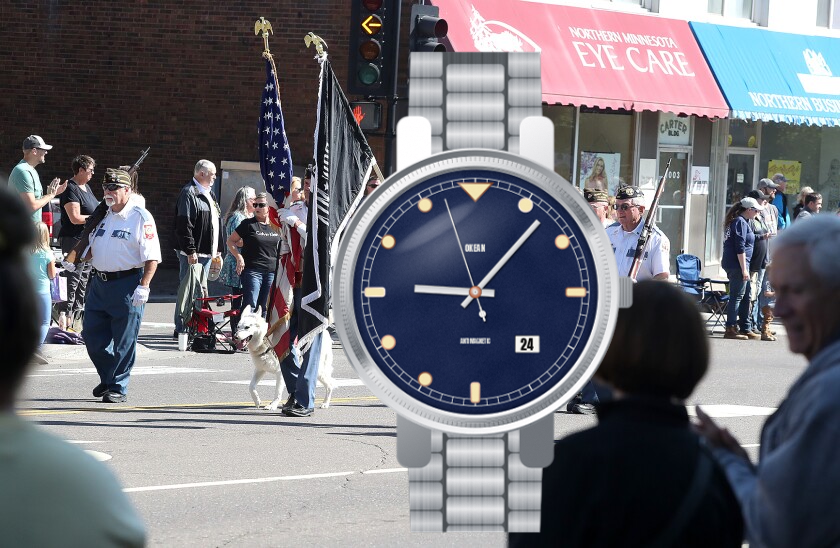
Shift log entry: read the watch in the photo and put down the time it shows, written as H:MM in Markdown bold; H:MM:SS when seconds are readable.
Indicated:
**9:06:57**
